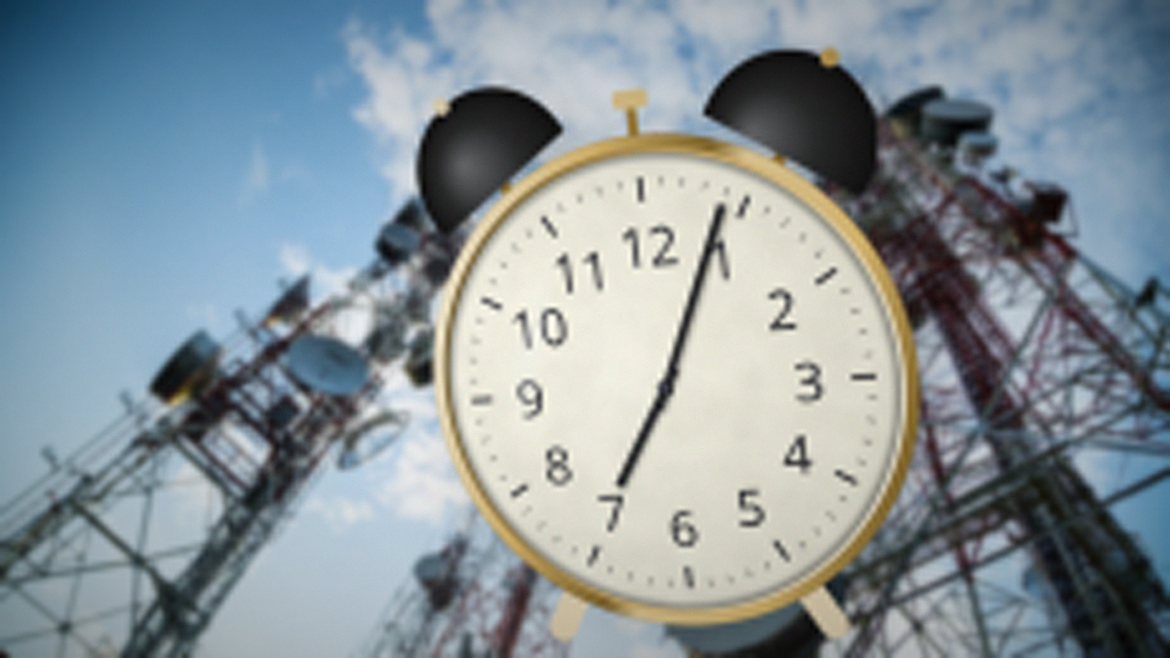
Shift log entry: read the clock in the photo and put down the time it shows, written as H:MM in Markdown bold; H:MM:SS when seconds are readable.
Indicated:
**7:04**
